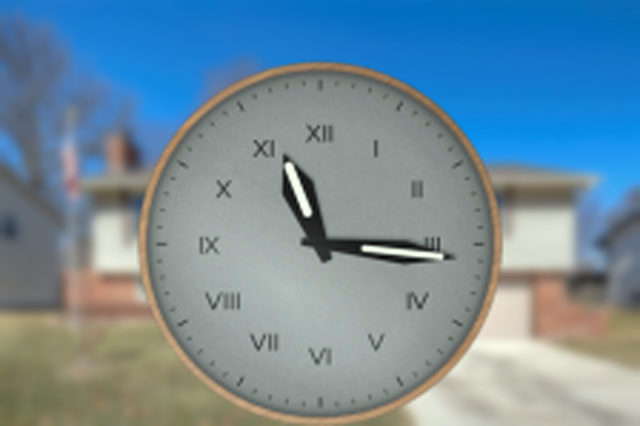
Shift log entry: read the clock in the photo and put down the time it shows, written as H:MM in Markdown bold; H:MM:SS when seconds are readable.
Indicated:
**11:16**
